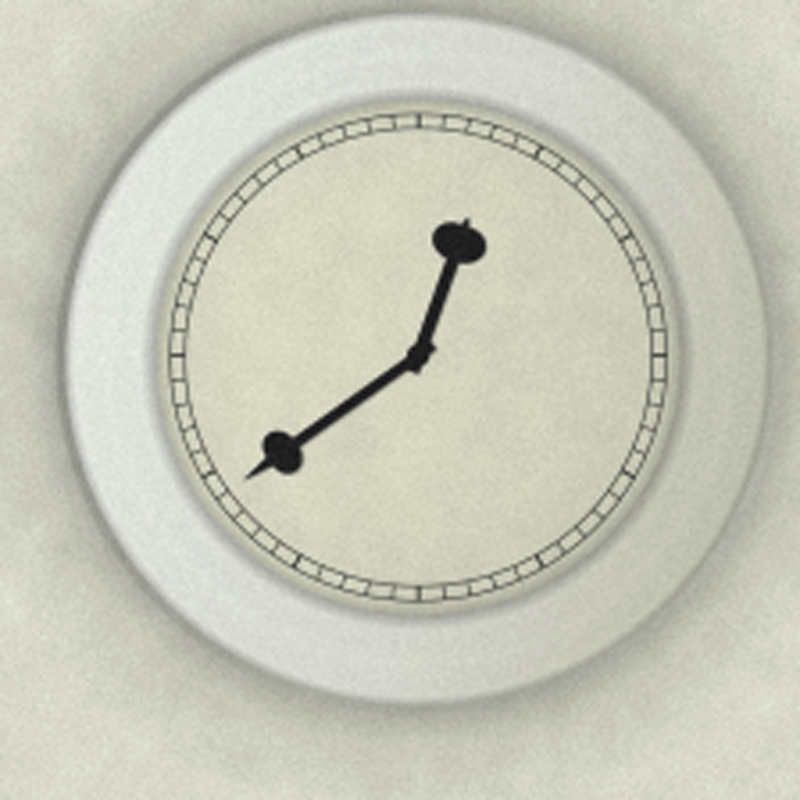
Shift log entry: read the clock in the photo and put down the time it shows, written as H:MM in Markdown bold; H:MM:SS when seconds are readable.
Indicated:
**12:39**
